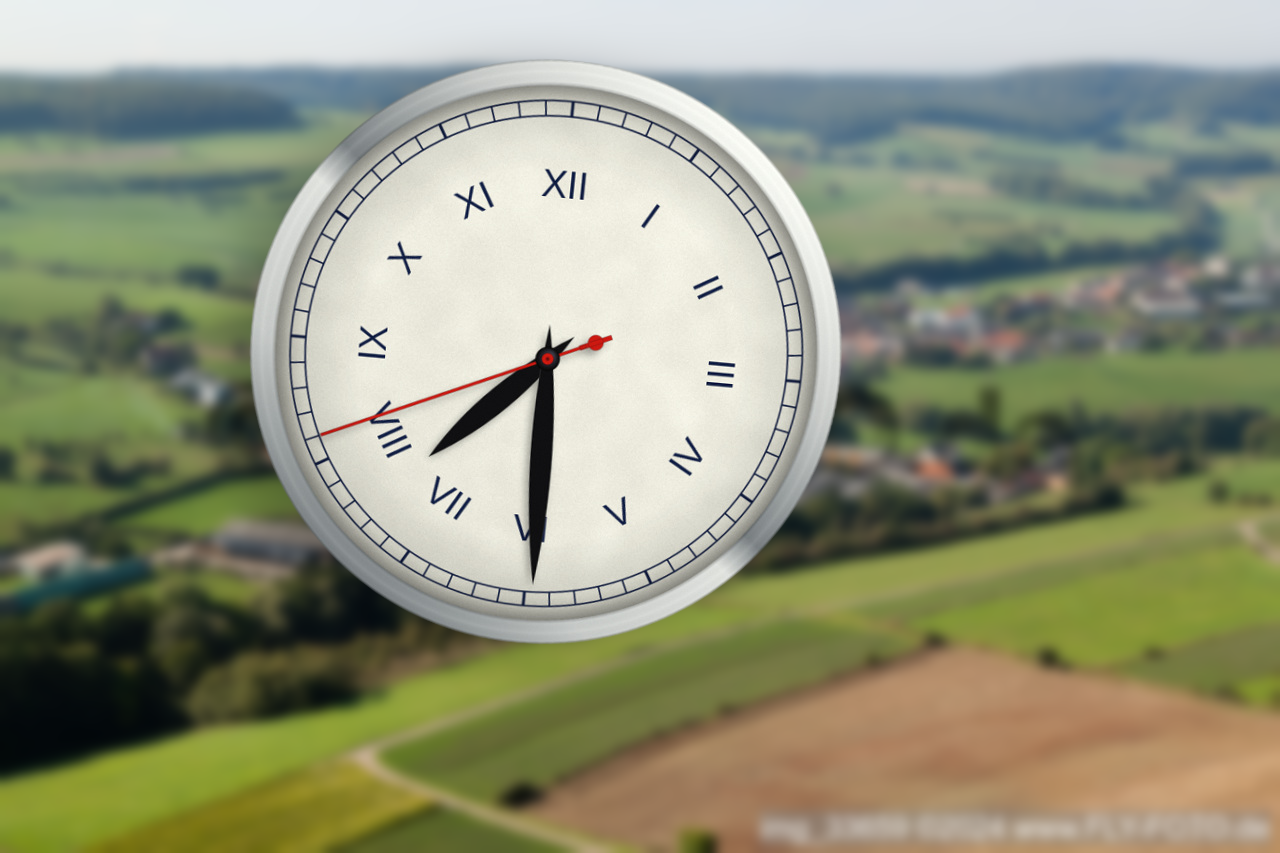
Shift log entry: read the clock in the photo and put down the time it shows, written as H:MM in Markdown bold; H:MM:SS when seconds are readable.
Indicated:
**7:29:41**
